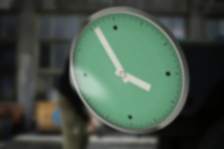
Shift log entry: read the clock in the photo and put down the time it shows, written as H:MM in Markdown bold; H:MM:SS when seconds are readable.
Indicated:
**3:56**
